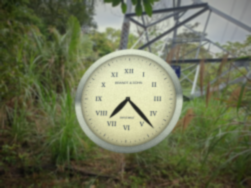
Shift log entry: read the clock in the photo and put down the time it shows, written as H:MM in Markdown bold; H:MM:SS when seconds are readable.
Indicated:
**7:23**
